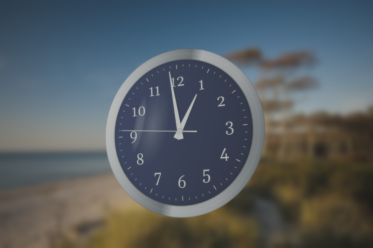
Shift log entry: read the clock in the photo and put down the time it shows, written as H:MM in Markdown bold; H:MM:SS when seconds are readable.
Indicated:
**12:58:46**
